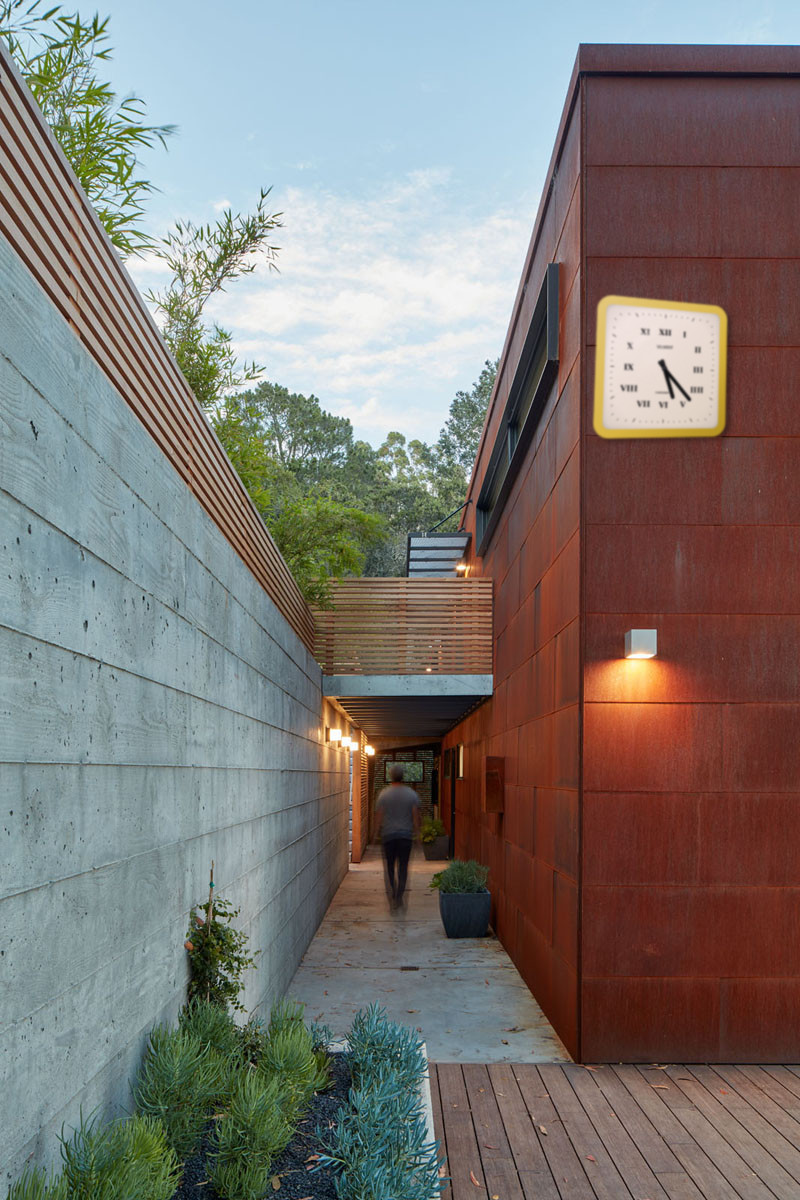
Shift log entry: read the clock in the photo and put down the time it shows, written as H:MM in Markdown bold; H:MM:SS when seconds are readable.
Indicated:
**5:23**
